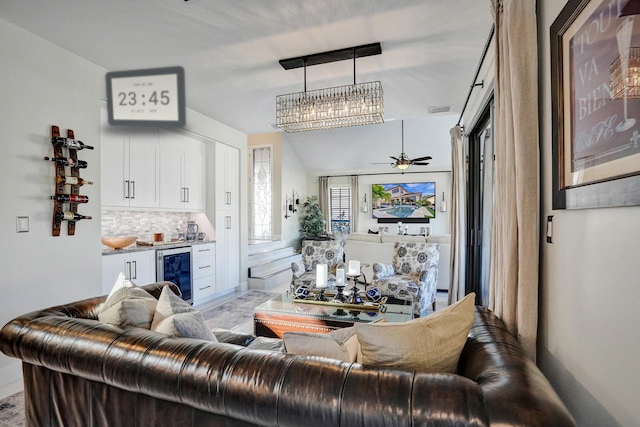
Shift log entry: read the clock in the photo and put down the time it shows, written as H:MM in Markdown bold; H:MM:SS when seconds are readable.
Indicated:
**23:45**
